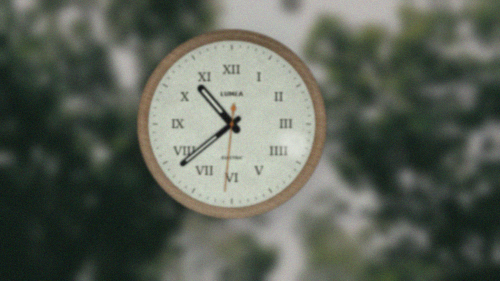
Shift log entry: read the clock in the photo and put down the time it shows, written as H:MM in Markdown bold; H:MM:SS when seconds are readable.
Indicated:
**10:38:31**
